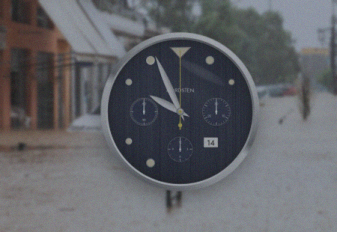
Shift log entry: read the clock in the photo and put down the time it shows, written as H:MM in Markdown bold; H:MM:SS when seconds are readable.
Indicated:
**9:56**
